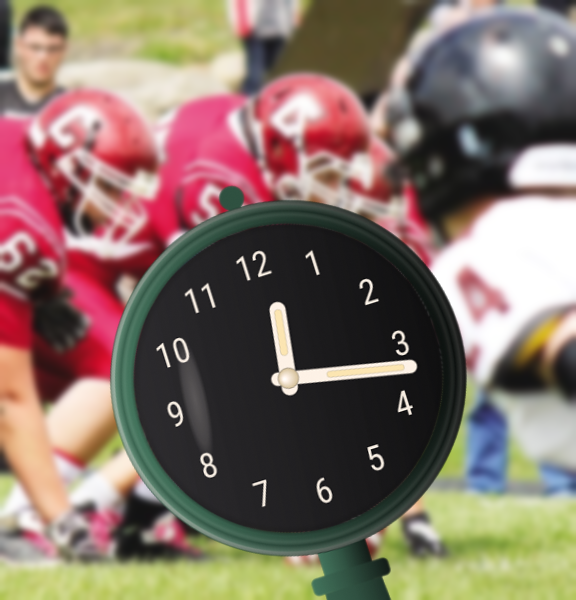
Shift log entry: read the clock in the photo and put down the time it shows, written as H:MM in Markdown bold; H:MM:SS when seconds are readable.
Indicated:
**12:17**
